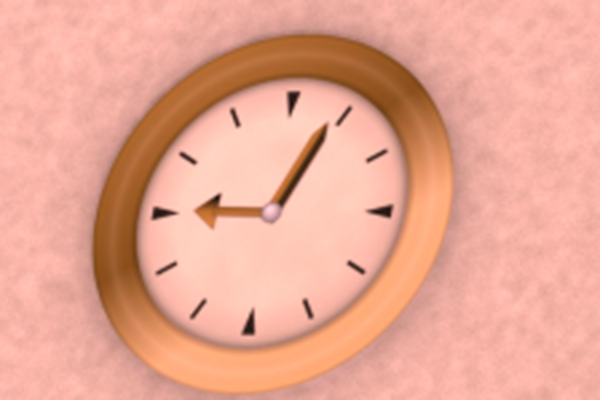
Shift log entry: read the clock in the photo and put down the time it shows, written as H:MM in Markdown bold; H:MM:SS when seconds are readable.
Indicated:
**9:04**
